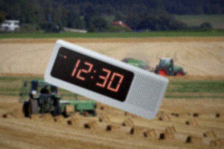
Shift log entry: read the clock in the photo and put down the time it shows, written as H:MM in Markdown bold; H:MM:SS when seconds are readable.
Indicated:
**12:30**
